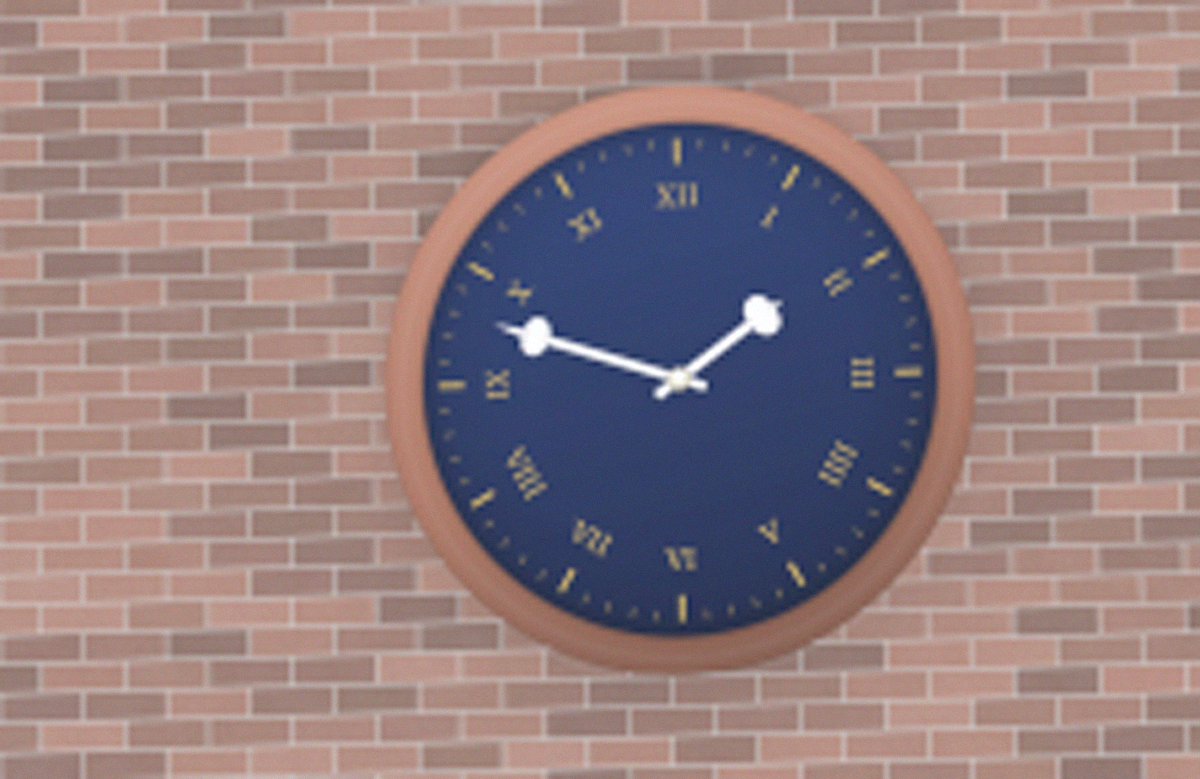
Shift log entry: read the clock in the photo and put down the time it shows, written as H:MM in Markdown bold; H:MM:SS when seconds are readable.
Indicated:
**1:48**
